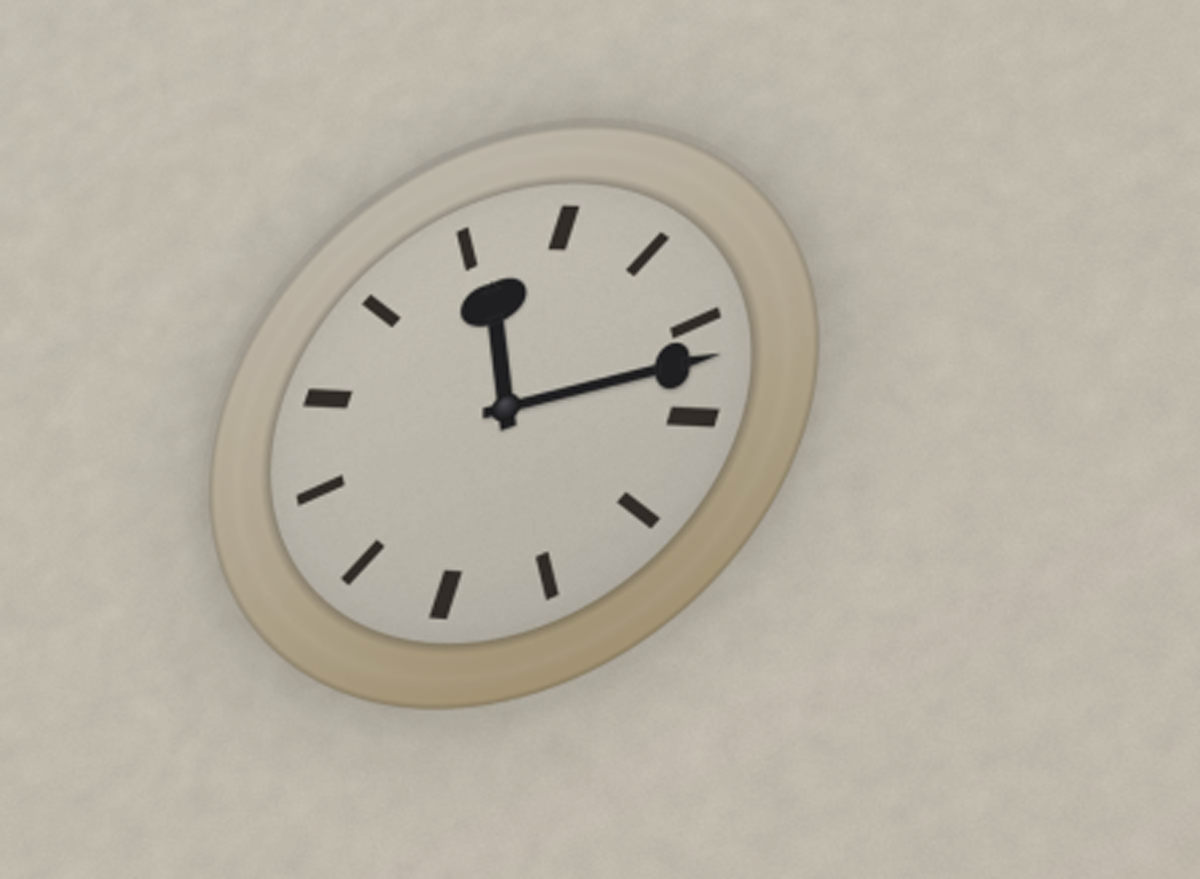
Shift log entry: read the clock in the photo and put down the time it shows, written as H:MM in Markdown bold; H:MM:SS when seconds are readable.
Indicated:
**11:12**
